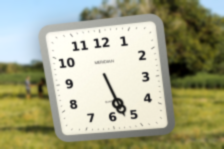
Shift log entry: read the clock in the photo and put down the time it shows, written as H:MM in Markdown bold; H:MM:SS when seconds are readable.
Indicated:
**5:27**
